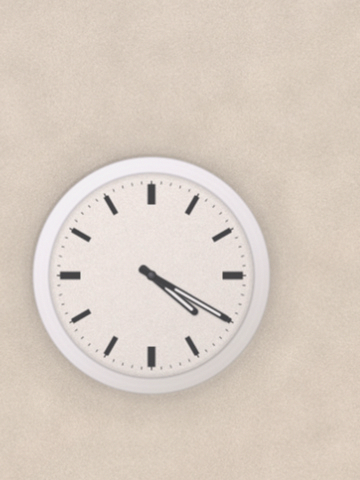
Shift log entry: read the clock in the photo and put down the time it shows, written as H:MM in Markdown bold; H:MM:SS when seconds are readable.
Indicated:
**4:20**
